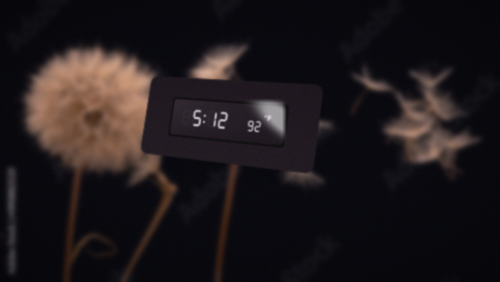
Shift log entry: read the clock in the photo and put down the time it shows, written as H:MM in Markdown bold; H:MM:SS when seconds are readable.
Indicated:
**5:12**
